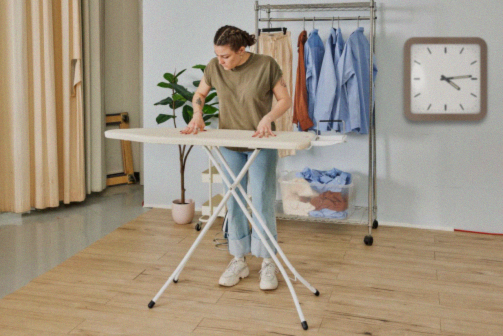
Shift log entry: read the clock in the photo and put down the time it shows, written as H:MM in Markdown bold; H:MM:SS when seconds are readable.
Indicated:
**4:14**
